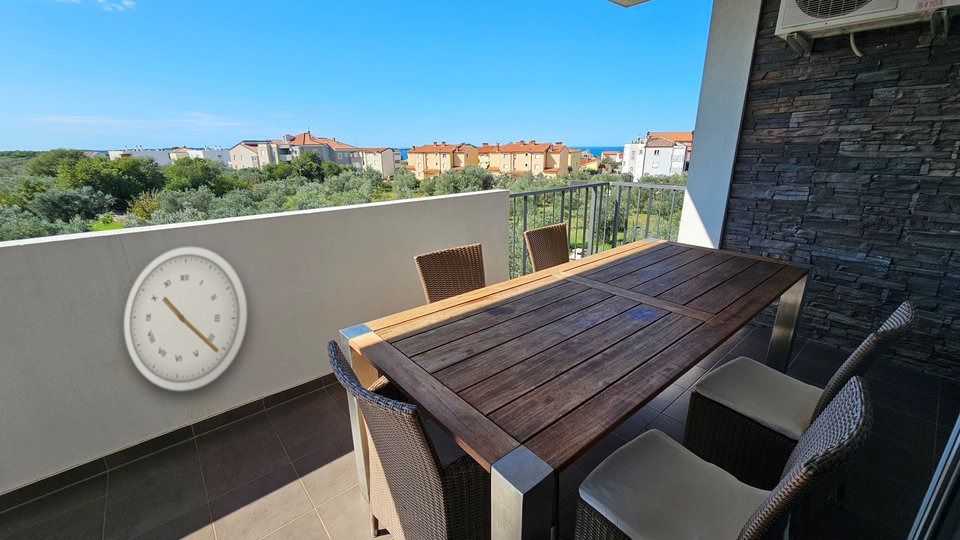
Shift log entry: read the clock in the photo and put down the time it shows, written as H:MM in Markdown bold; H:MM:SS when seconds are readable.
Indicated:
**10:21**
